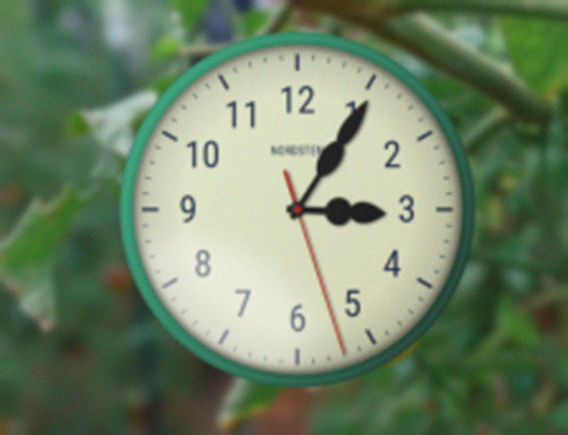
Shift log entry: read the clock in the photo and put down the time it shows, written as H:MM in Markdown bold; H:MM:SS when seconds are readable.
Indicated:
**3:05:27**
